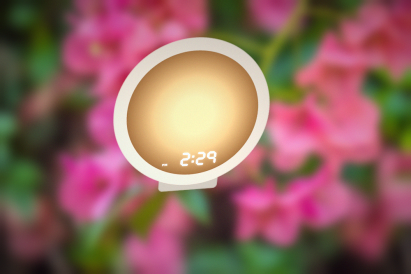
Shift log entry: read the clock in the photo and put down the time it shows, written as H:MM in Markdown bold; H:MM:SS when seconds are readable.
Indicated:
**2:29**
